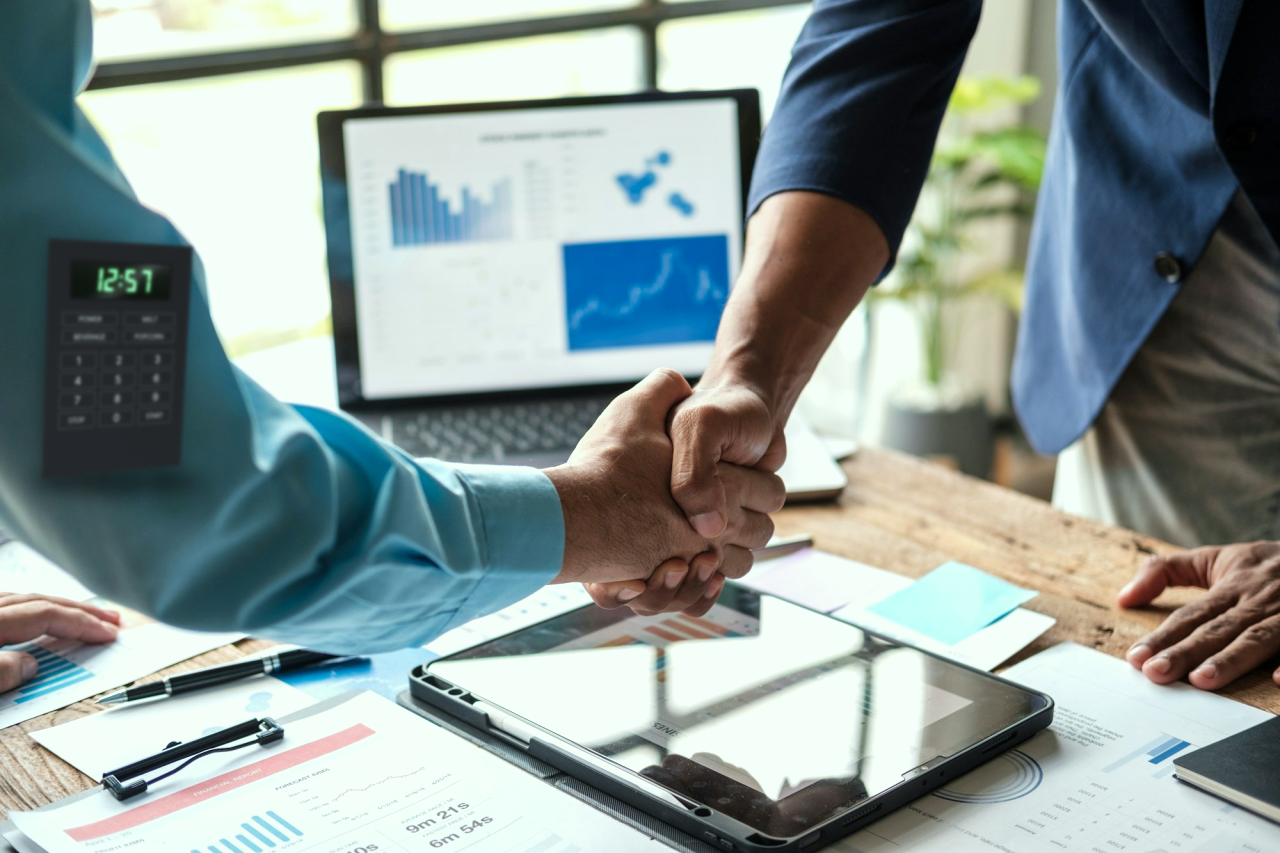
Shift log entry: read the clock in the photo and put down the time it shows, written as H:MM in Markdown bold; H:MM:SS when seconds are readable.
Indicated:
**12:57**
